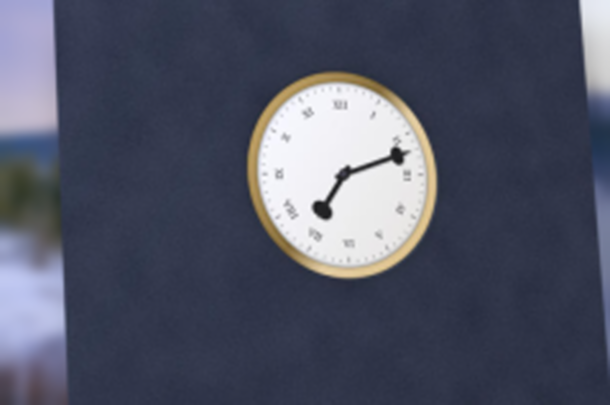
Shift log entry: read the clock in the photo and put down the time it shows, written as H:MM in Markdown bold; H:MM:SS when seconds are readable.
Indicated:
**7:12**
